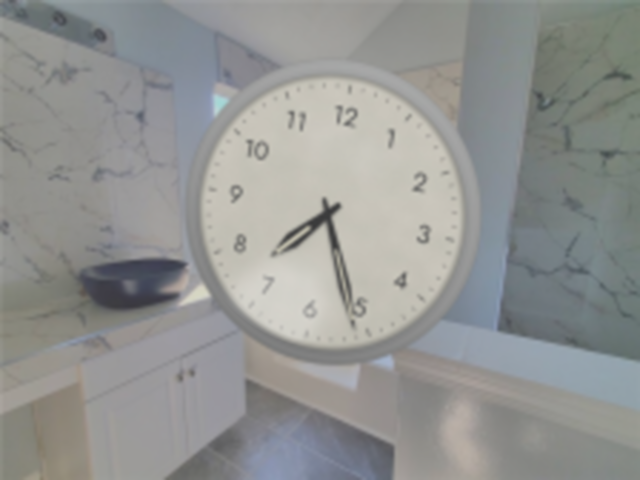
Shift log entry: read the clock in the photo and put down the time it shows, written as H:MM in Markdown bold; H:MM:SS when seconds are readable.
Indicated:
**7:26**
